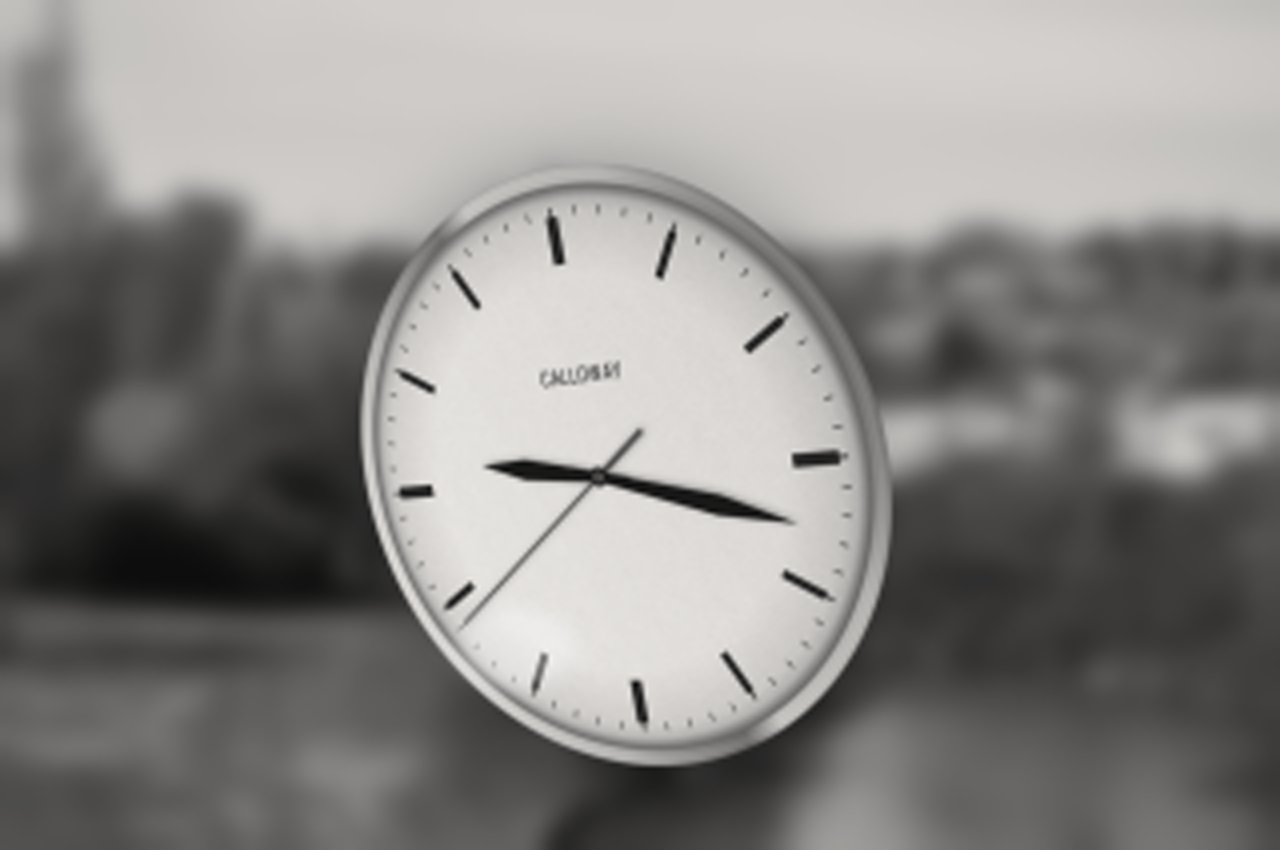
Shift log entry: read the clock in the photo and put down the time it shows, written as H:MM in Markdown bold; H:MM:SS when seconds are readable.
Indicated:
**9:17:39**
